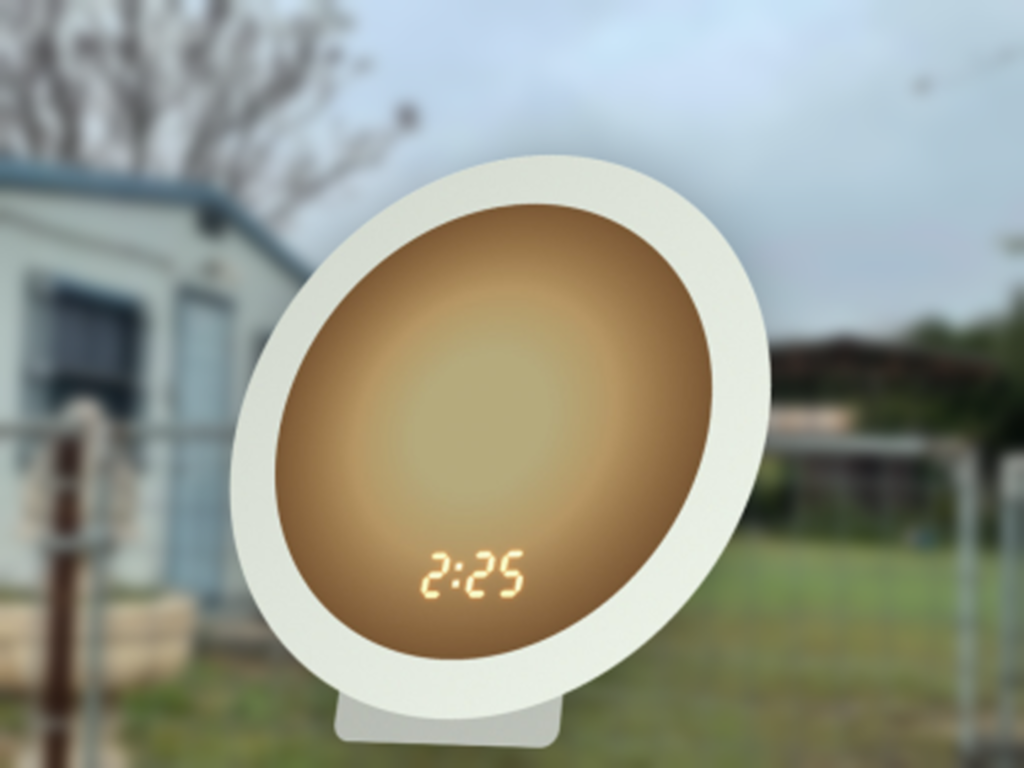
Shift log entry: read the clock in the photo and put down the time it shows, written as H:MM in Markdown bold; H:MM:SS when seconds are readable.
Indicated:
**2:25**
